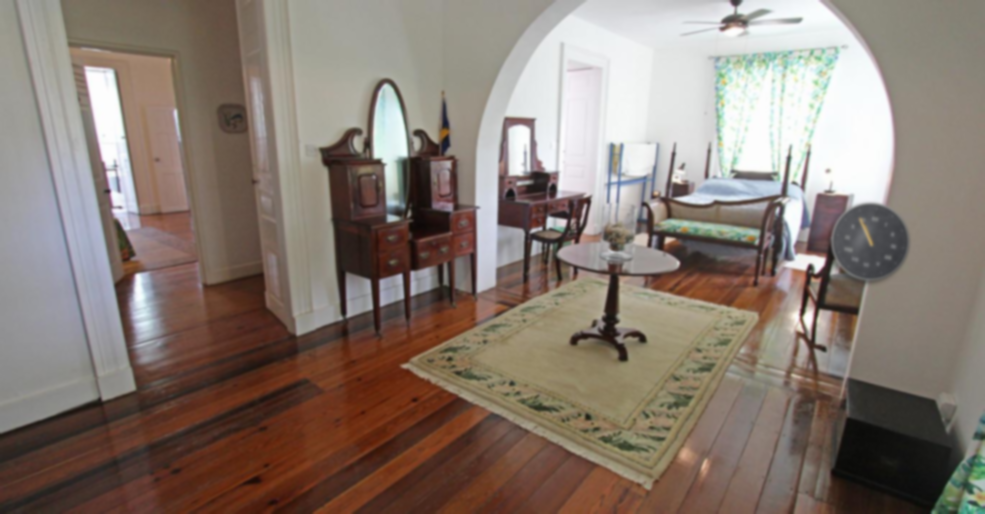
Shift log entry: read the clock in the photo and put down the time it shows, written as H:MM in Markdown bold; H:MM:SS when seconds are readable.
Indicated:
**10:54**
